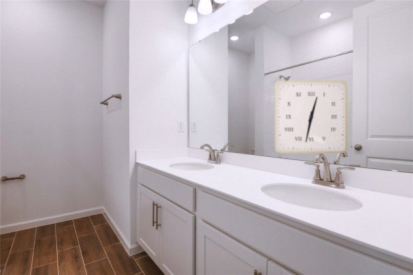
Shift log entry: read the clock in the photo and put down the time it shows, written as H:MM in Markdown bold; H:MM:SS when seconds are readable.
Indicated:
**12:32**
